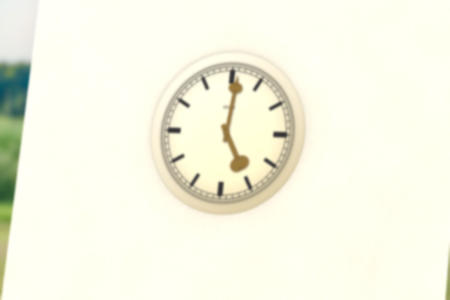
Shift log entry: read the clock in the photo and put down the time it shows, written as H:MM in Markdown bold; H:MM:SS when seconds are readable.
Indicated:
**5:01**
